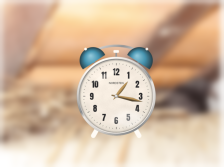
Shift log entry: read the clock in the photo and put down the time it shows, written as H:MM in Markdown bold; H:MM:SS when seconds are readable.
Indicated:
**1:17**
